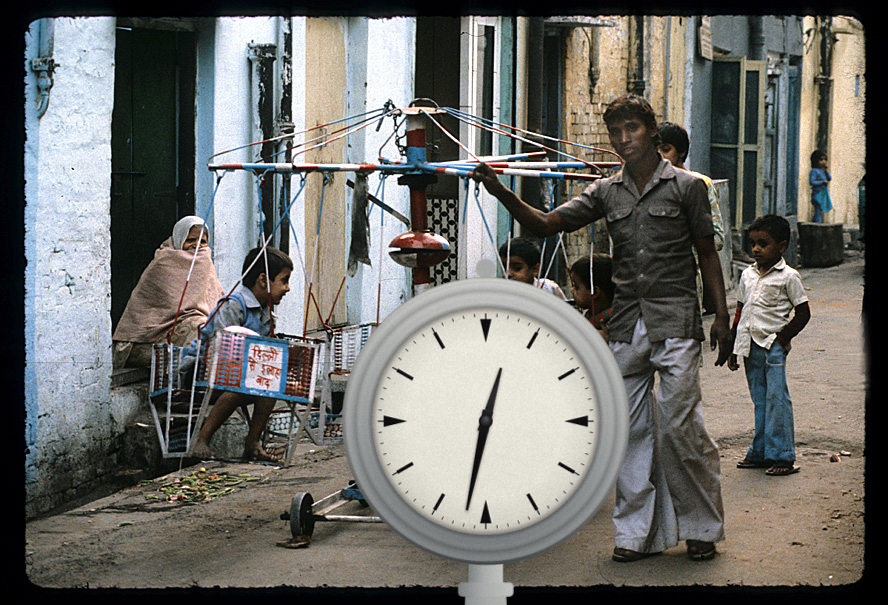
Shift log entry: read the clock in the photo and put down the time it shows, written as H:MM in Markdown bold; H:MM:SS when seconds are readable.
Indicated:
**12:32**
